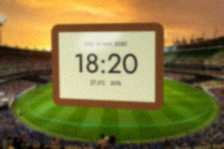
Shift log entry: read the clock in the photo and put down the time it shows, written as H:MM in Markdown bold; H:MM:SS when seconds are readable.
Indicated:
**18:20**
